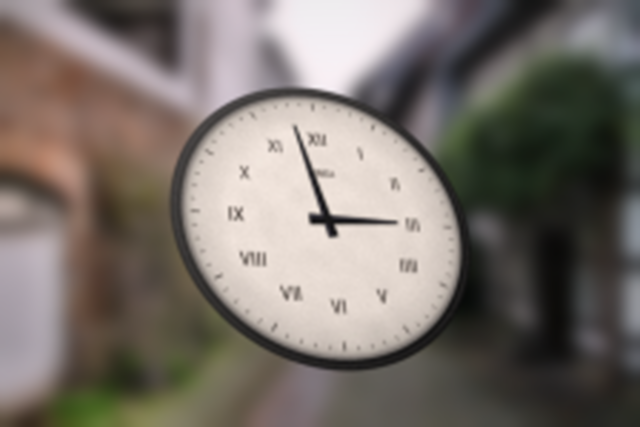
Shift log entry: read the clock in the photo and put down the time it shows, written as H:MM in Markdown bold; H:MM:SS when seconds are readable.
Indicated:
**2:58**
